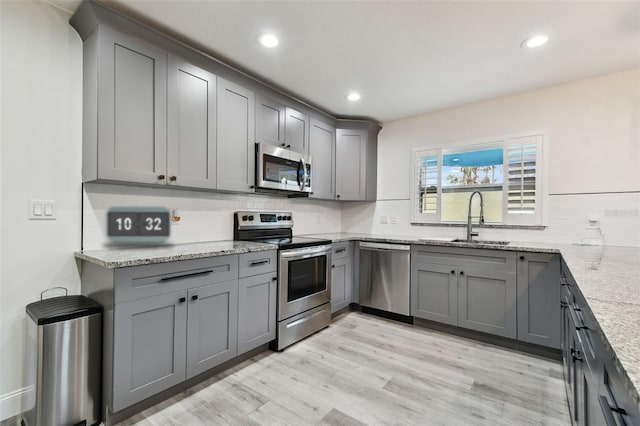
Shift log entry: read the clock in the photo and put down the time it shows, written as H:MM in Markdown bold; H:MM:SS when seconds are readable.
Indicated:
**10:32**
